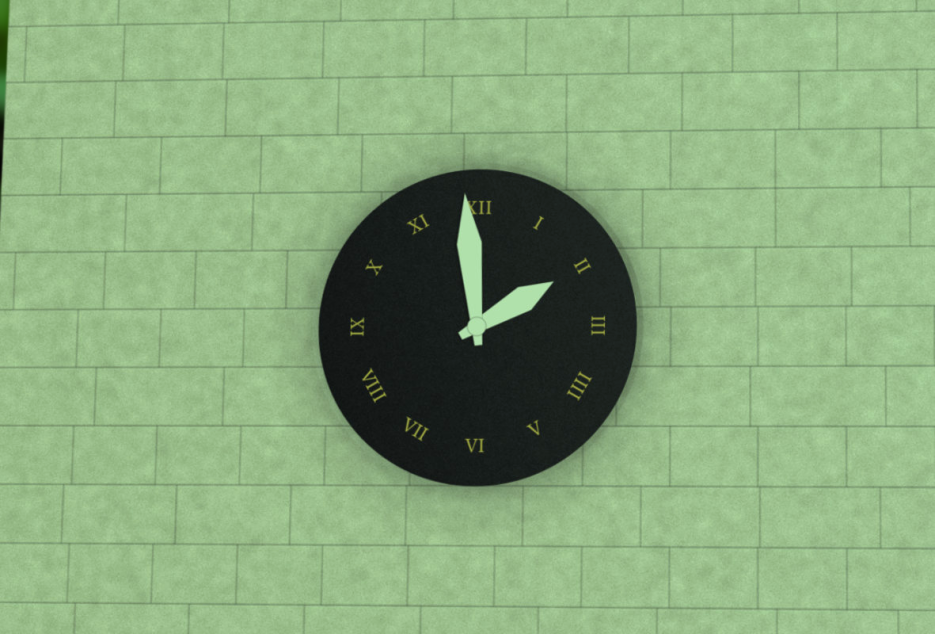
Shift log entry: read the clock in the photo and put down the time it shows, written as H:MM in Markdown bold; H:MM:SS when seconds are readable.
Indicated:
**1:59**
